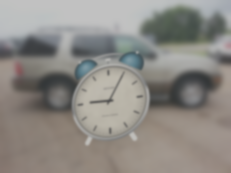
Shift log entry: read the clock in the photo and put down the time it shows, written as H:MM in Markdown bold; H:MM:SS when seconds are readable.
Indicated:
**9:05**
